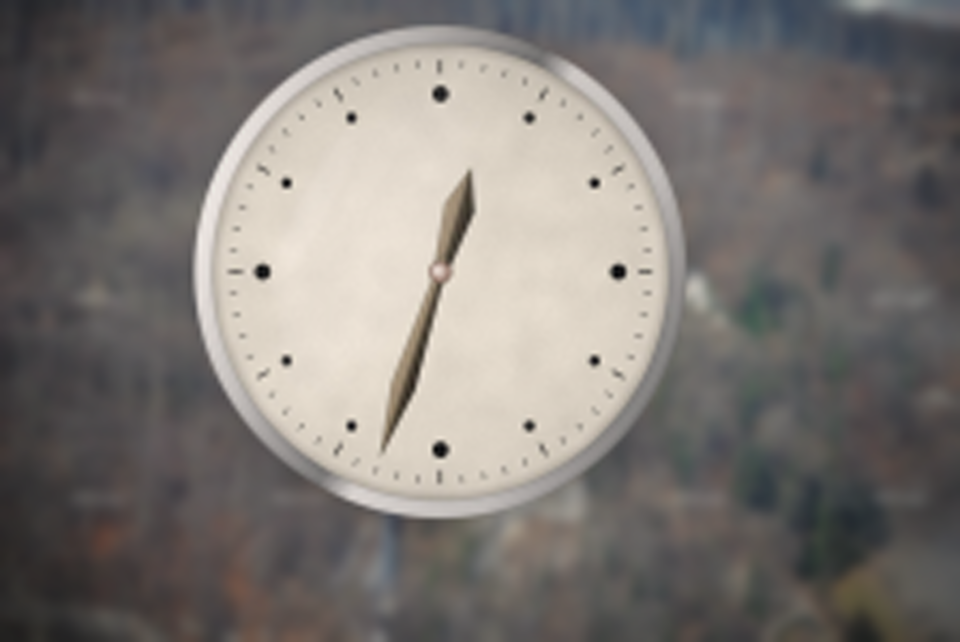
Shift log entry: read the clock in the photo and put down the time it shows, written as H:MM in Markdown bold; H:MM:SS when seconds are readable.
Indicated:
**12:33**
